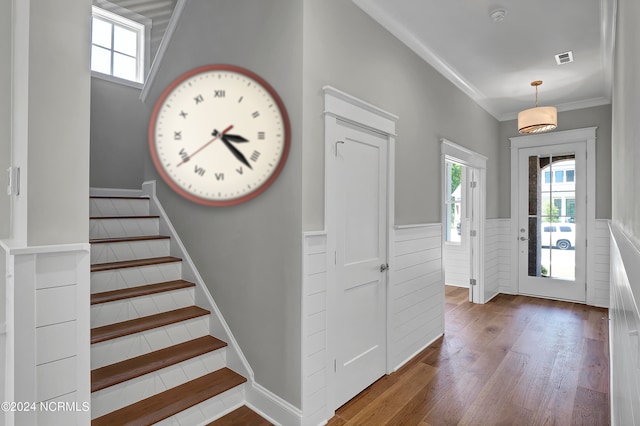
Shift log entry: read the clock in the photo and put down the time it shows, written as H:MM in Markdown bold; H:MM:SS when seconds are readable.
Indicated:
**3:22:39**
